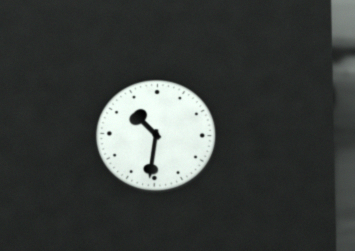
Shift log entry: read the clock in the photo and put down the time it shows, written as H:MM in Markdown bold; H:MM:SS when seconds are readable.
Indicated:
**10:31**
